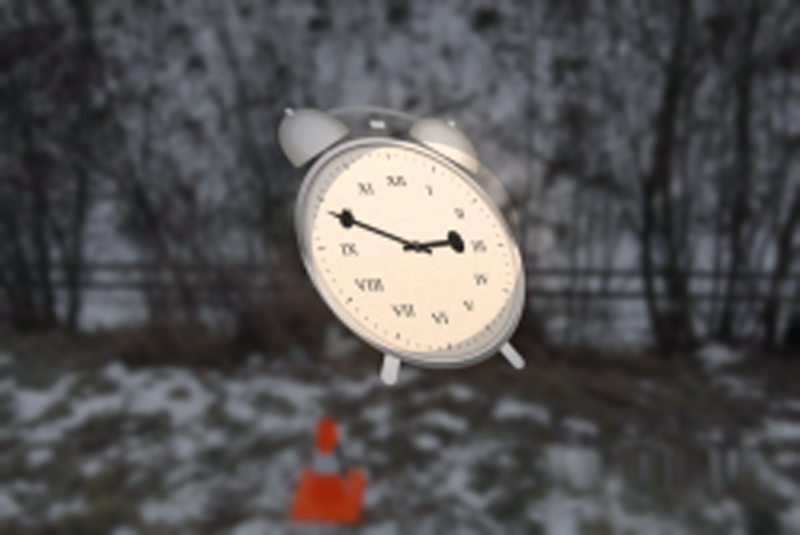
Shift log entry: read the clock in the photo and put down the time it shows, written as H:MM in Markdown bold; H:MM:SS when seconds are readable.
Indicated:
**2:49**
